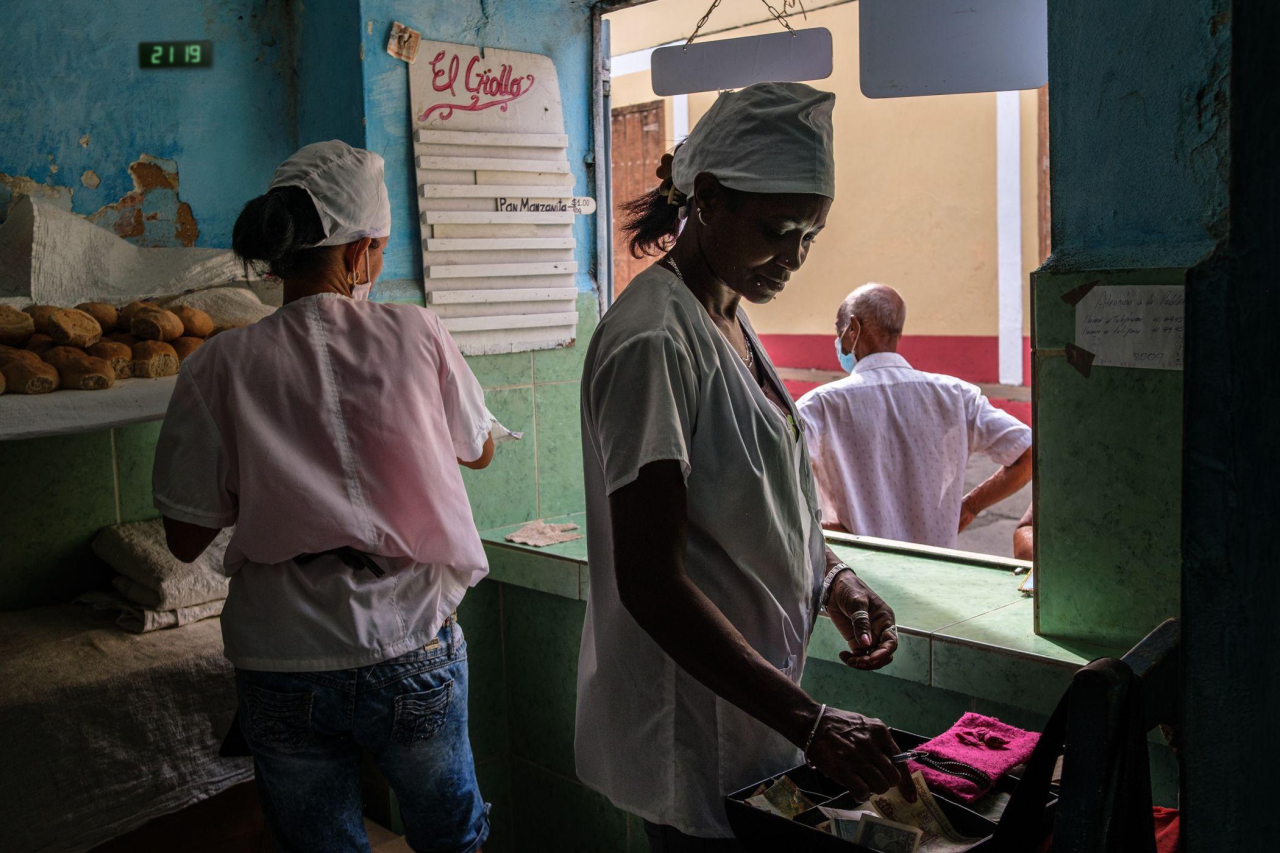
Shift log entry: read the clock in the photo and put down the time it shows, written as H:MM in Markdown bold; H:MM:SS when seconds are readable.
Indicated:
**21:19**
